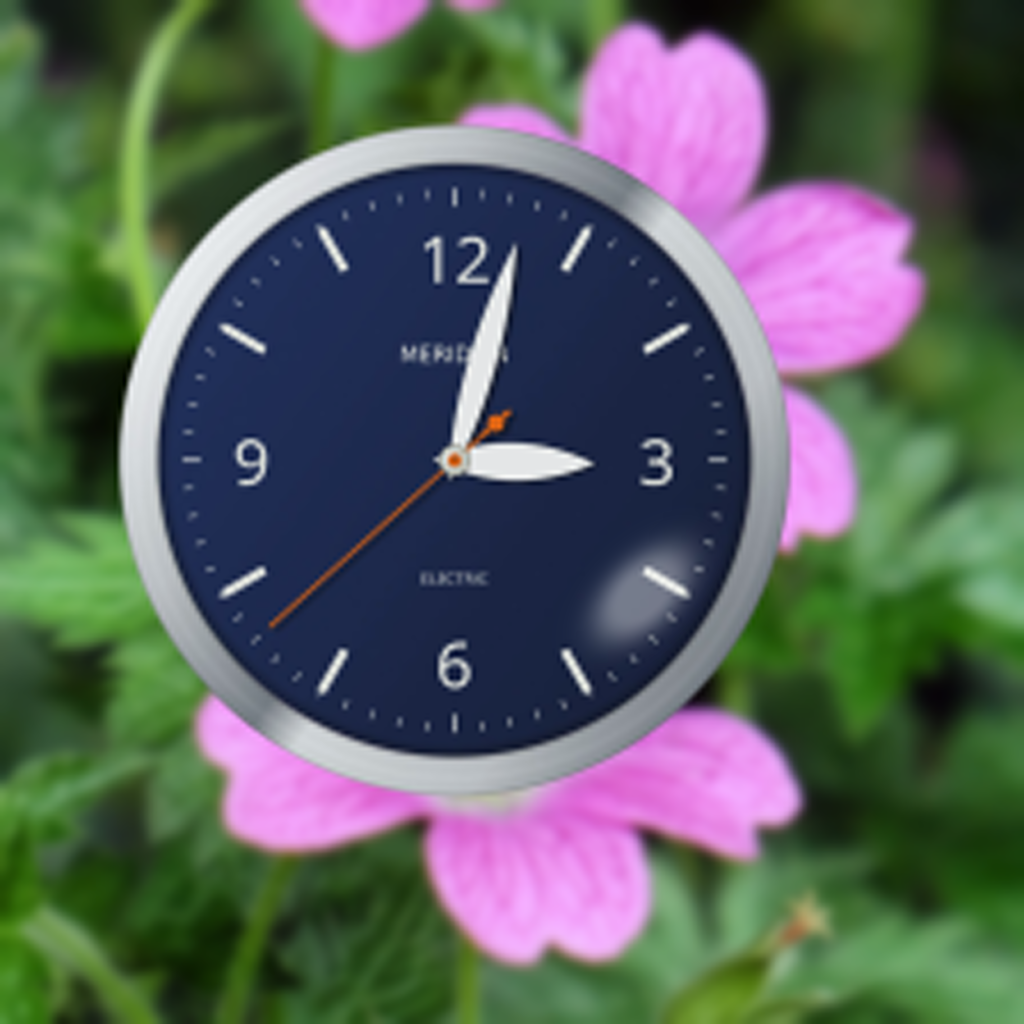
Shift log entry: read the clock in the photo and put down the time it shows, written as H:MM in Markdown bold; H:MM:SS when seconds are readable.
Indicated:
**3:02:38**
